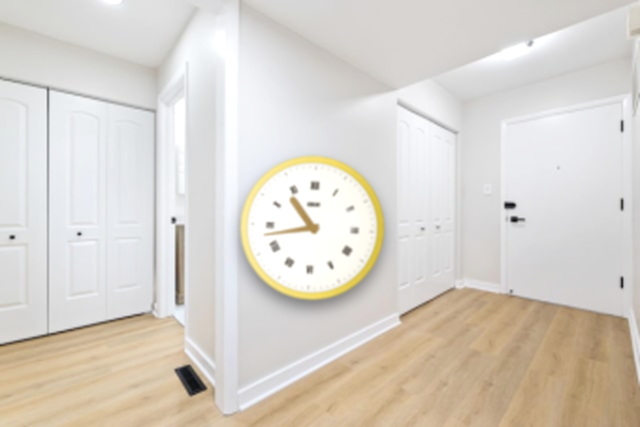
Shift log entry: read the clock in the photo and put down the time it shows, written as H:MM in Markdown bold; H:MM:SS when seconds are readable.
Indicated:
**10:43**
